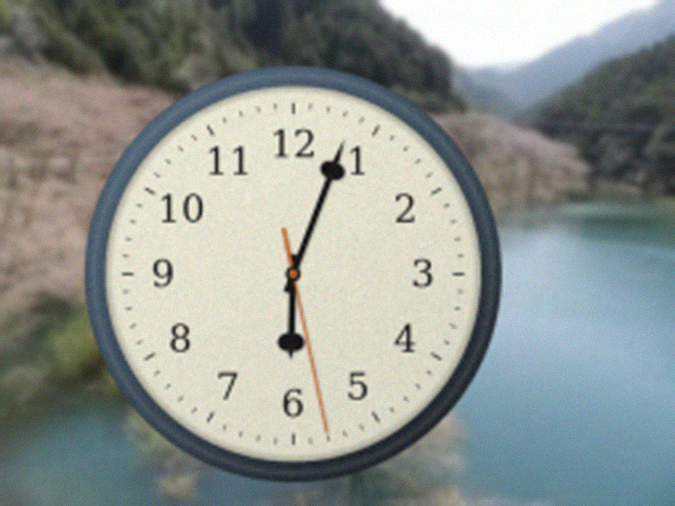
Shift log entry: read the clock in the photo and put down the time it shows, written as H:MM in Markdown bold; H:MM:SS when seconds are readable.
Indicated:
**6:03:28**
